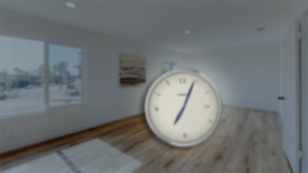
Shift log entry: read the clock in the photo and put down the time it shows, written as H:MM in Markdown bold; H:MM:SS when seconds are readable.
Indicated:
**7:04**
